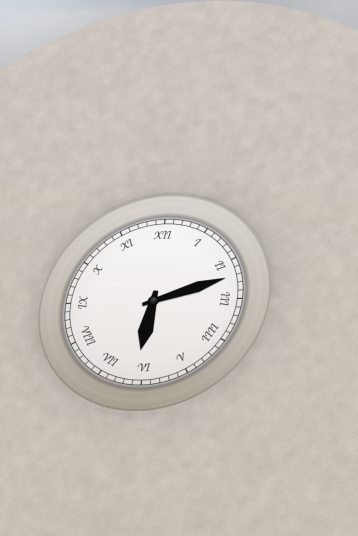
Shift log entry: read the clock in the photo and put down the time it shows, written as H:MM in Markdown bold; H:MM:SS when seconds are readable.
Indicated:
**6:12**
